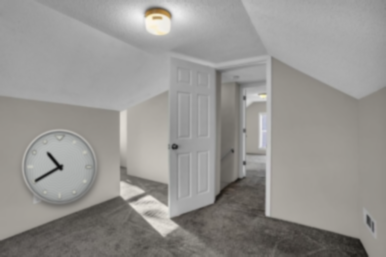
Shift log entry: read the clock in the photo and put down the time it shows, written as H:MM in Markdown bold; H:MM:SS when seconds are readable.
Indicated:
**10:40**
